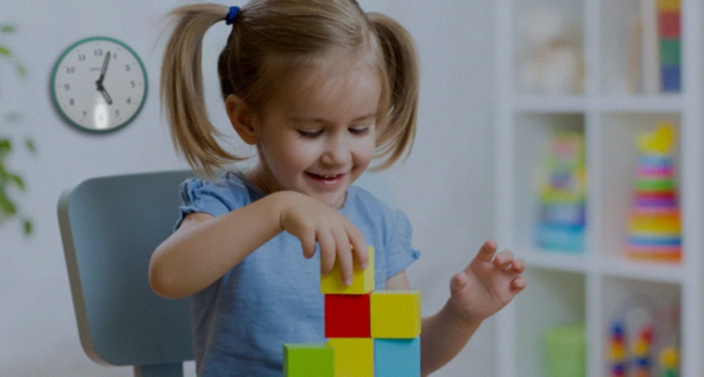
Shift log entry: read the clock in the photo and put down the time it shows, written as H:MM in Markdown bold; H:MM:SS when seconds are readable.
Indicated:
**5:03**
